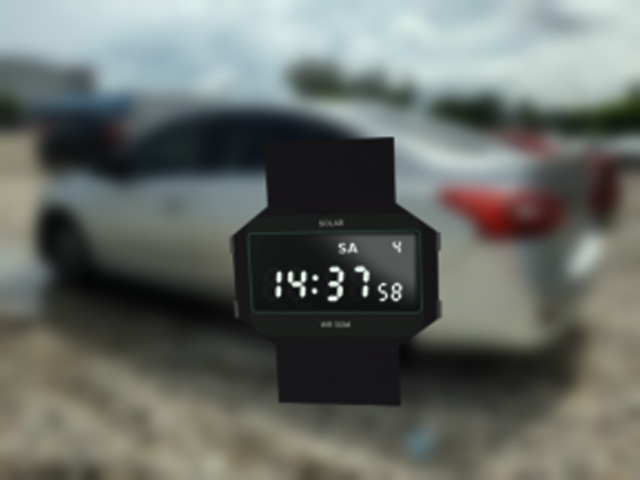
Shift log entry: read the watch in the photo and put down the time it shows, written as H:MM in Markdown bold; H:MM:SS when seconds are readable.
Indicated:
**14:37:58**
